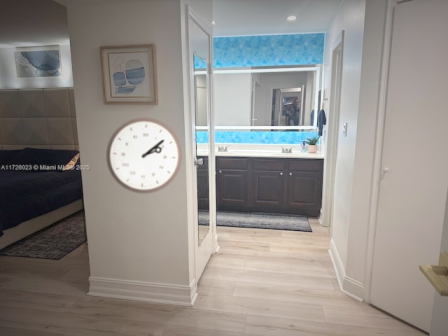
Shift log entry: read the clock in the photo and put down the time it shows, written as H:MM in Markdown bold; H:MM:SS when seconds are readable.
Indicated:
**2:08**
